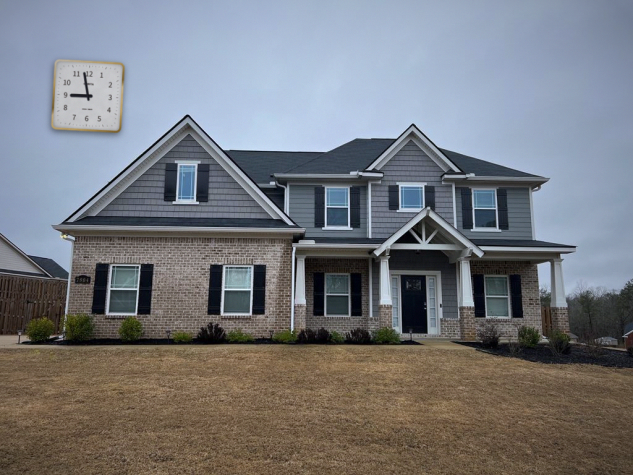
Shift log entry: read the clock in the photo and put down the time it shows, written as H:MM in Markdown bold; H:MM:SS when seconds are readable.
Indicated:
**8:58**
